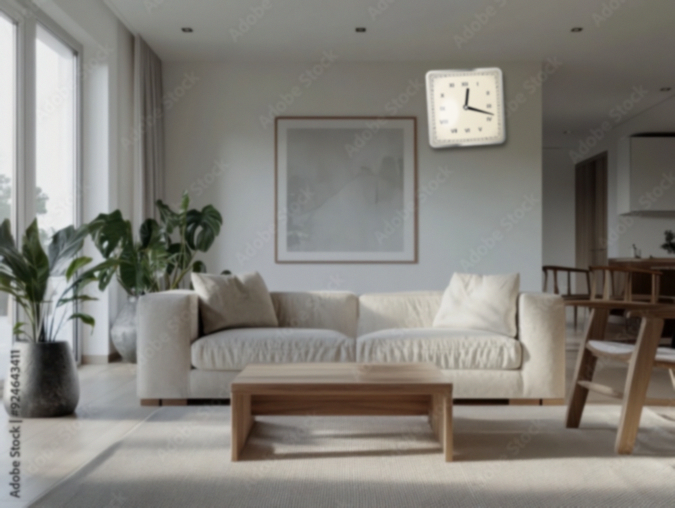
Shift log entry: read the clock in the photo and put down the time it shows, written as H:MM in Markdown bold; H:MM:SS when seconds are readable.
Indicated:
**12:18**
